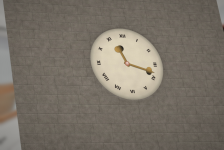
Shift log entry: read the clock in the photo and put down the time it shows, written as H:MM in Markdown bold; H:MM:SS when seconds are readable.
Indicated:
**11:18**
